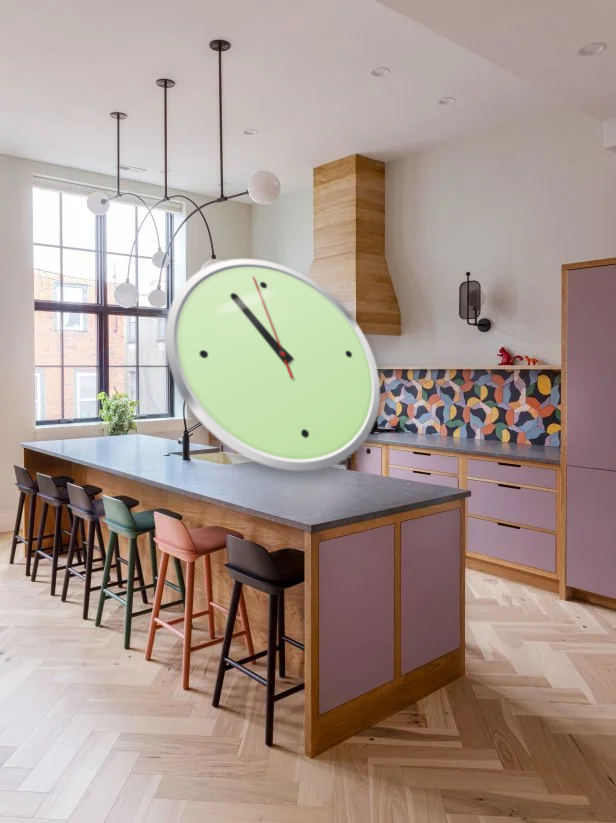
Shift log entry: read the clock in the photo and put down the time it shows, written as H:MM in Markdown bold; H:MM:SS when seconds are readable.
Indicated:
**10:54:59**
